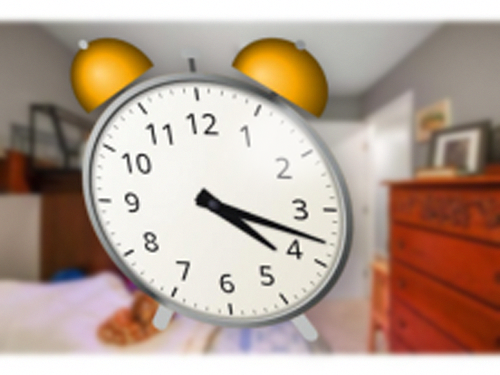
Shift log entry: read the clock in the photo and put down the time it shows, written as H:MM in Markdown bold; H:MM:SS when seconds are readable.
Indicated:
**4:18**
